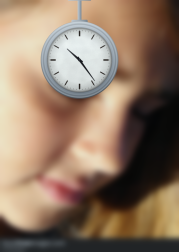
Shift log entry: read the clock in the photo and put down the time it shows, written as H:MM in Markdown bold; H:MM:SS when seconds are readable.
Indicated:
**10:24**
